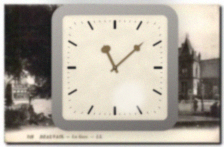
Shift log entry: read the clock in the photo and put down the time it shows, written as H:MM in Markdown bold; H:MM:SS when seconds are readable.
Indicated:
**11:08**
